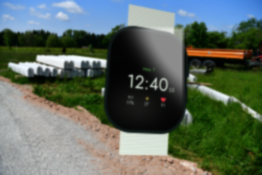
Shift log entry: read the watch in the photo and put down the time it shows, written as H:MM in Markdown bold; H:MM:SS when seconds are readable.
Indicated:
**12:40**
